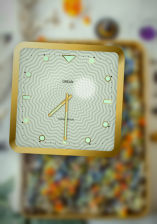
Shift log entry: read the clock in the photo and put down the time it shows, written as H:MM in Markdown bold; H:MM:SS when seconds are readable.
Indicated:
**7:30**
